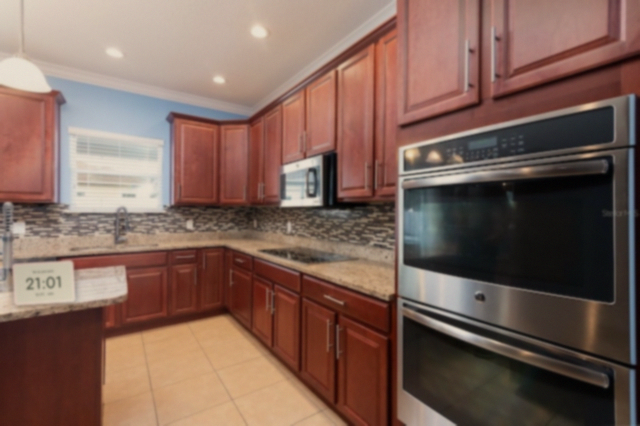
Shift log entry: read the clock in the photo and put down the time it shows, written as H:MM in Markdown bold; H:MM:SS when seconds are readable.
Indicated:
**21:01**
